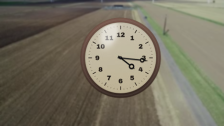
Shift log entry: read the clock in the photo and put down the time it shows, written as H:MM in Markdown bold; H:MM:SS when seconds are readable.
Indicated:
**4:16**
